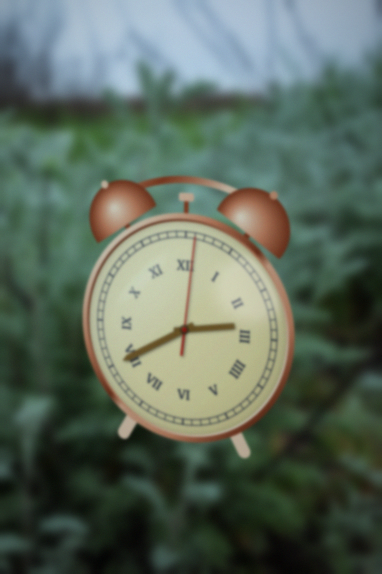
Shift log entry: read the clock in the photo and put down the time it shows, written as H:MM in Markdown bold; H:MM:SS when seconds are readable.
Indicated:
**2:40:01**
